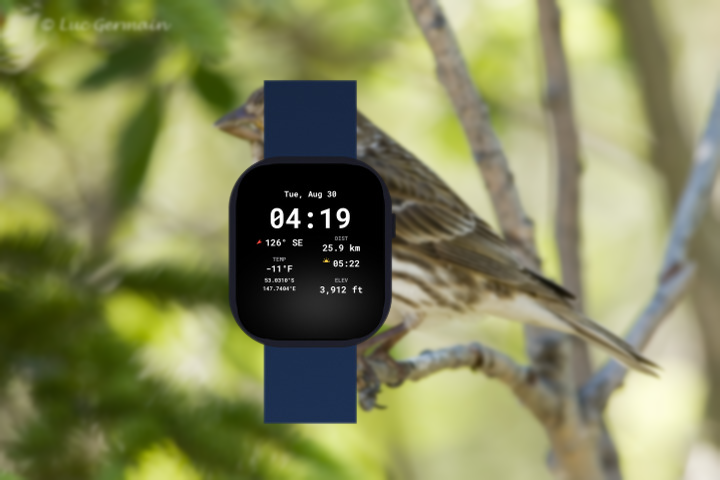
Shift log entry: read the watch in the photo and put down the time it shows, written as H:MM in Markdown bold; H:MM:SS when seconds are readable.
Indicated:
**4:19**
